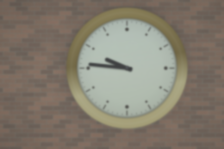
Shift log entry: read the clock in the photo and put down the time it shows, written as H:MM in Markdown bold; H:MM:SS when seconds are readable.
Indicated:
**9:46**
